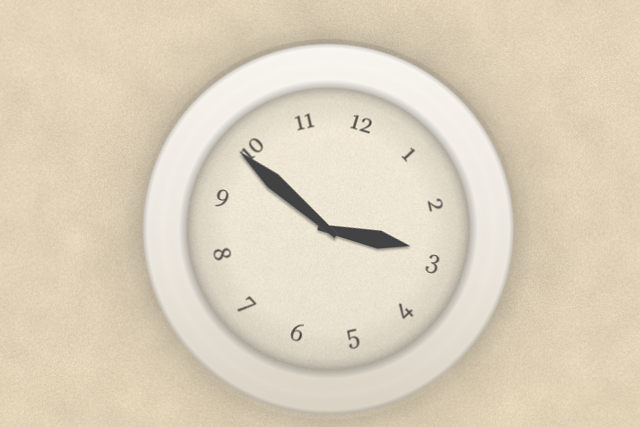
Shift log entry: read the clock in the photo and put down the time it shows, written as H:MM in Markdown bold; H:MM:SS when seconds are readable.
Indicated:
**2:49**
